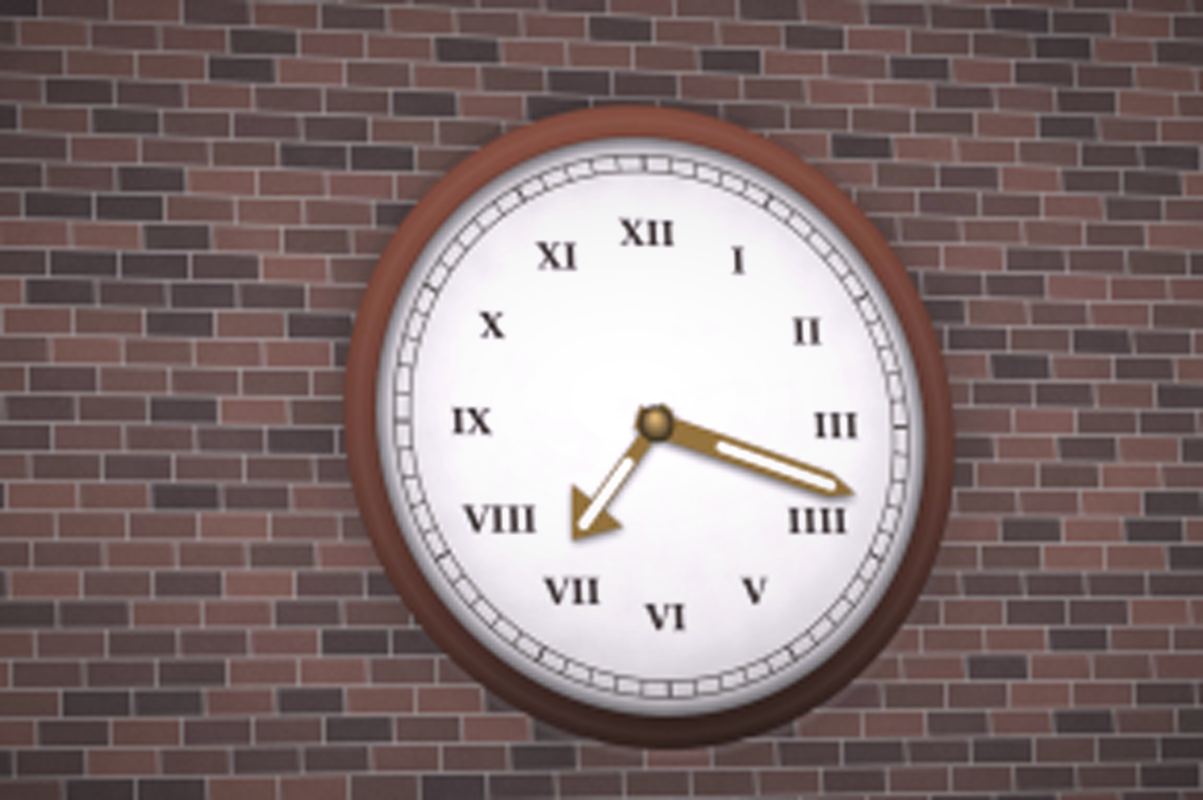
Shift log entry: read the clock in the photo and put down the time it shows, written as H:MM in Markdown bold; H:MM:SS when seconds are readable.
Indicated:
**7:18**
